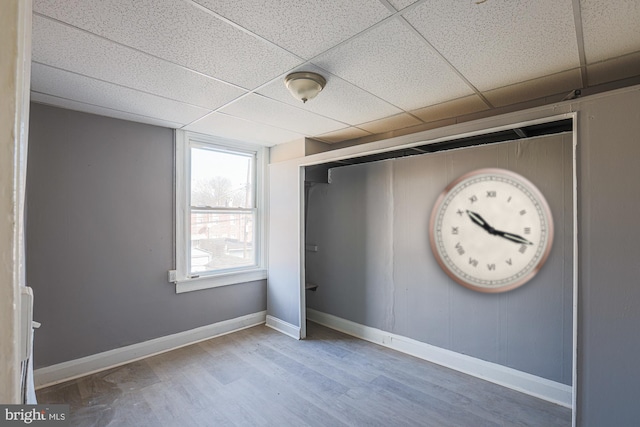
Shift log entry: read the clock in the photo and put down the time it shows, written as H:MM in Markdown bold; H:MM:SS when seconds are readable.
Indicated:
**10:18**
